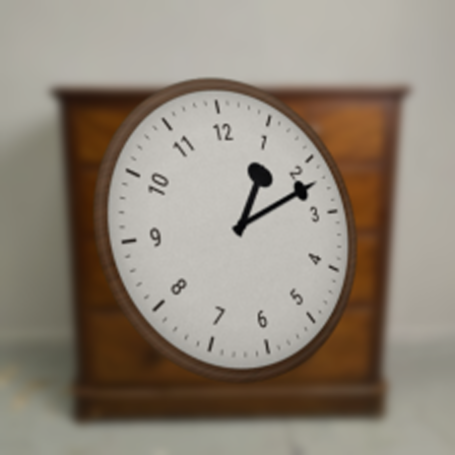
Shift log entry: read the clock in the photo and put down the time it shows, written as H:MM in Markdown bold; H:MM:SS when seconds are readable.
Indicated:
**1:12**
